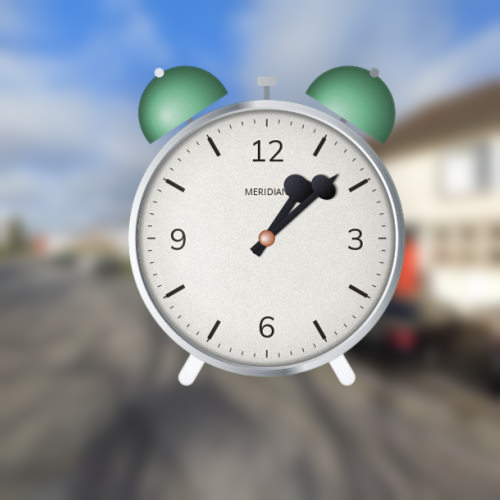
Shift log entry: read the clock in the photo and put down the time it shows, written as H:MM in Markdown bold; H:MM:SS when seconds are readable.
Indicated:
**1:08**
